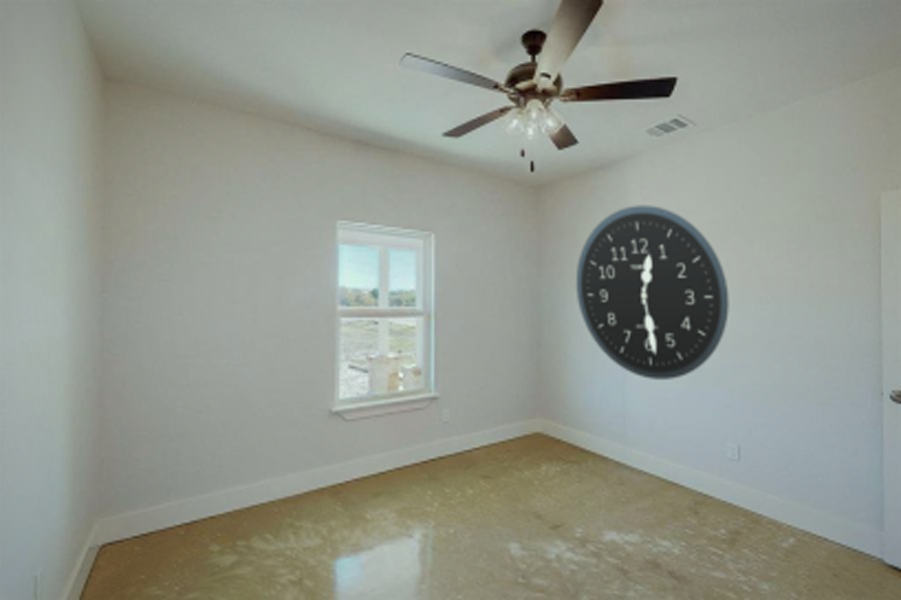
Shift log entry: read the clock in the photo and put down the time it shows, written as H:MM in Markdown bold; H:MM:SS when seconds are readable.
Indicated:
**12:29**
